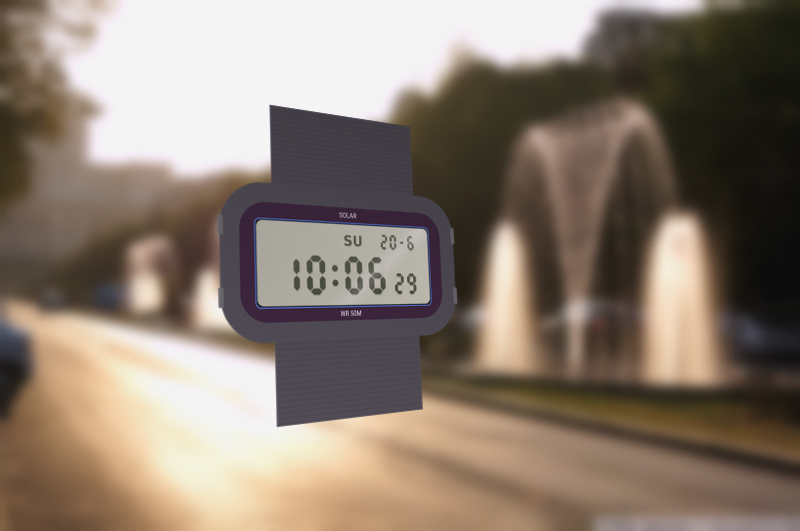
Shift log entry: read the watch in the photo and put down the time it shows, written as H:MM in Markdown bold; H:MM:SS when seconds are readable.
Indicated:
**10:06:29**
